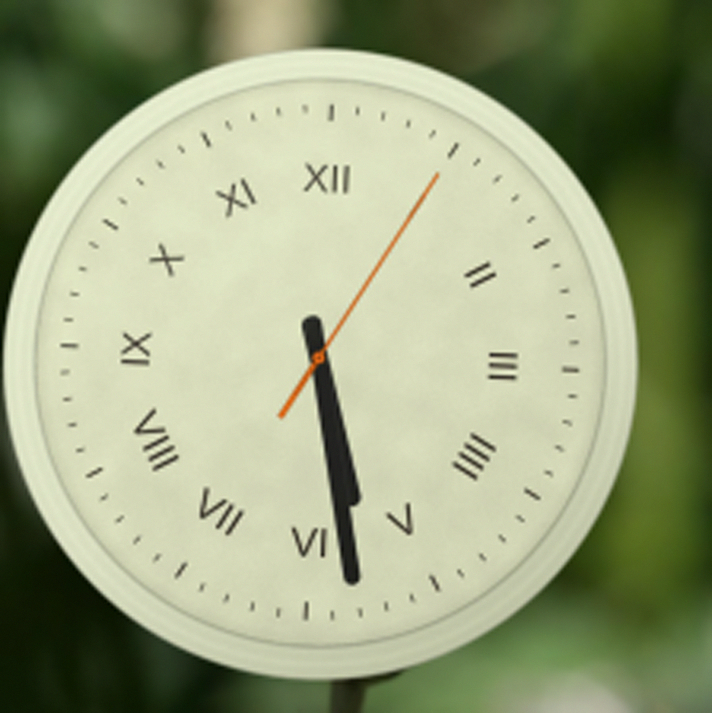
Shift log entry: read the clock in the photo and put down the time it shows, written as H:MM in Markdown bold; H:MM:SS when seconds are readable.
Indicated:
**5:28:05**
